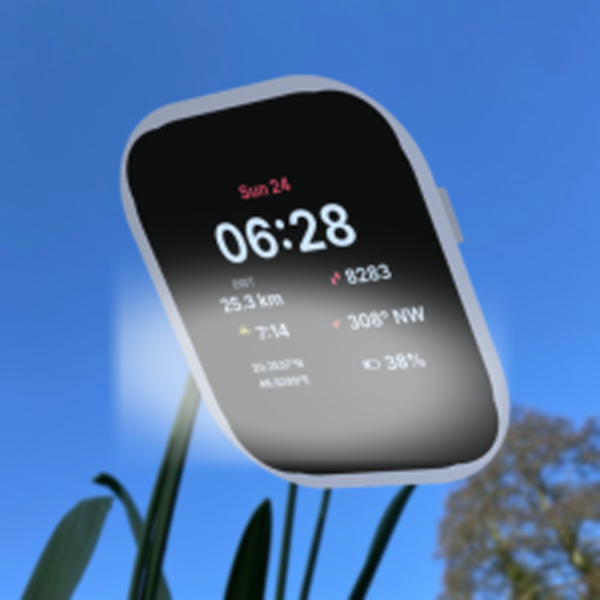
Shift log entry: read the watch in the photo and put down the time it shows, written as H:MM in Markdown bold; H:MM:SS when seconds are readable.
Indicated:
**6:28**
